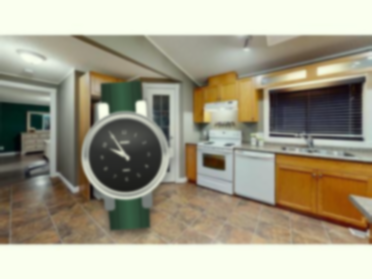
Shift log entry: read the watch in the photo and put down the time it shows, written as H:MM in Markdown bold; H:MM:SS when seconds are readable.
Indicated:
**9:55**
